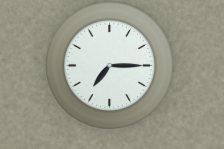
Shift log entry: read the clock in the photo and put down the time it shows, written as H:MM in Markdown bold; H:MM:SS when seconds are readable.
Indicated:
**7:15**
